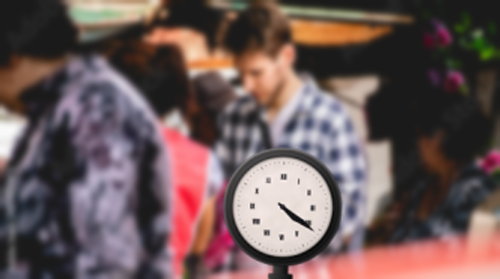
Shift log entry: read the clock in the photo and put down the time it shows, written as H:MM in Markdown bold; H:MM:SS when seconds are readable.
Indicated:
**4:21**
